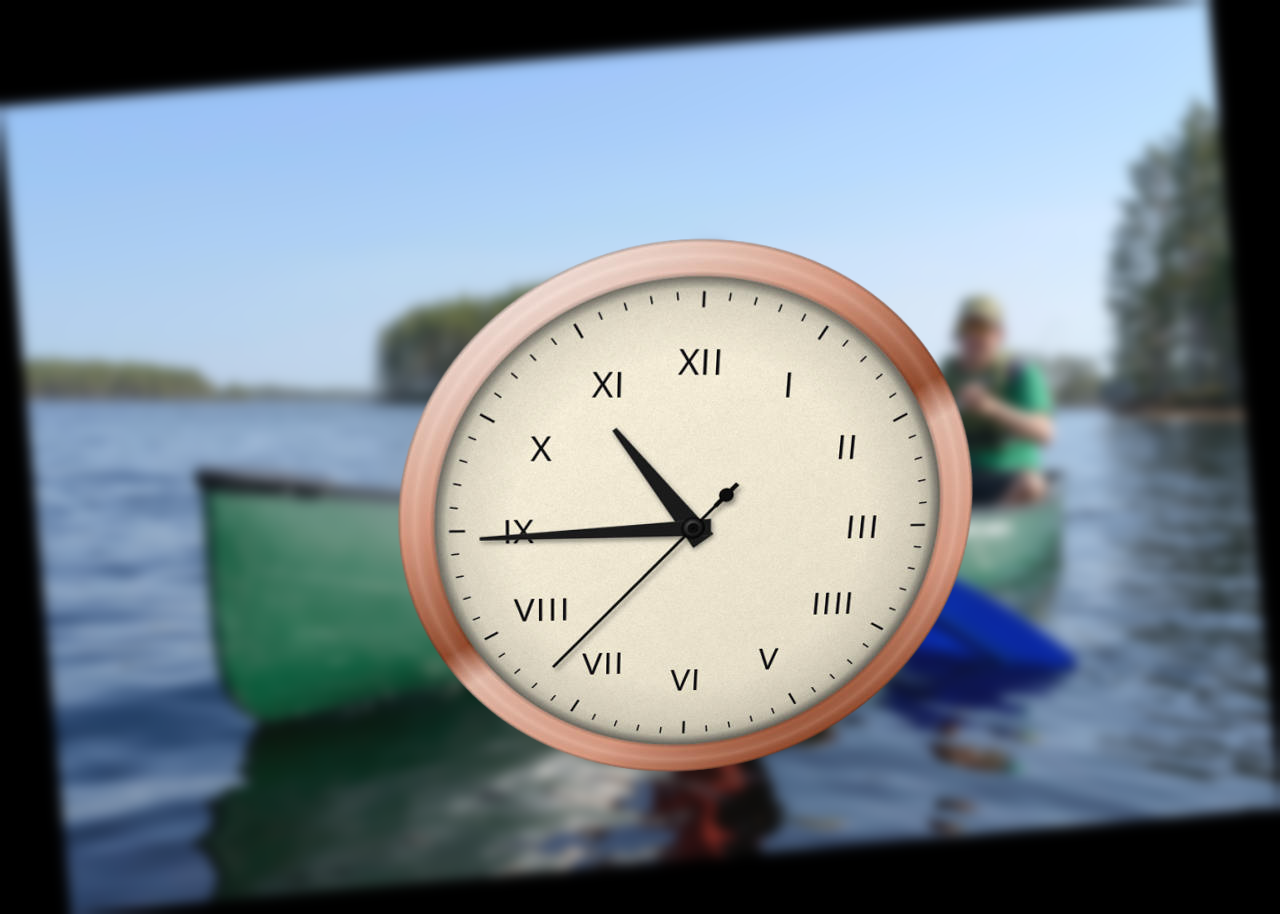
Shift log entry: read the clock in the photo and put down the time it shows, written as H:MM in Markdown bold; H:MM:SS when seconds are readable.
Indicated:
**10:44:37**
